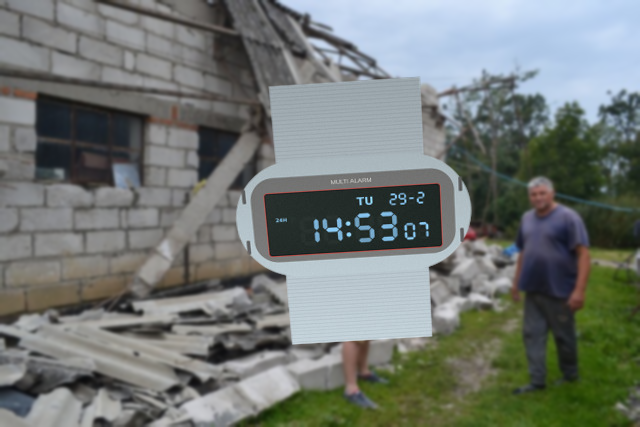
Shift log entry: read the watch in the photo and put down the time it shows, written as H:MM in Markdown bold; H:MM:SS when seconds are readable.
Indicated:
**14:53:07**
